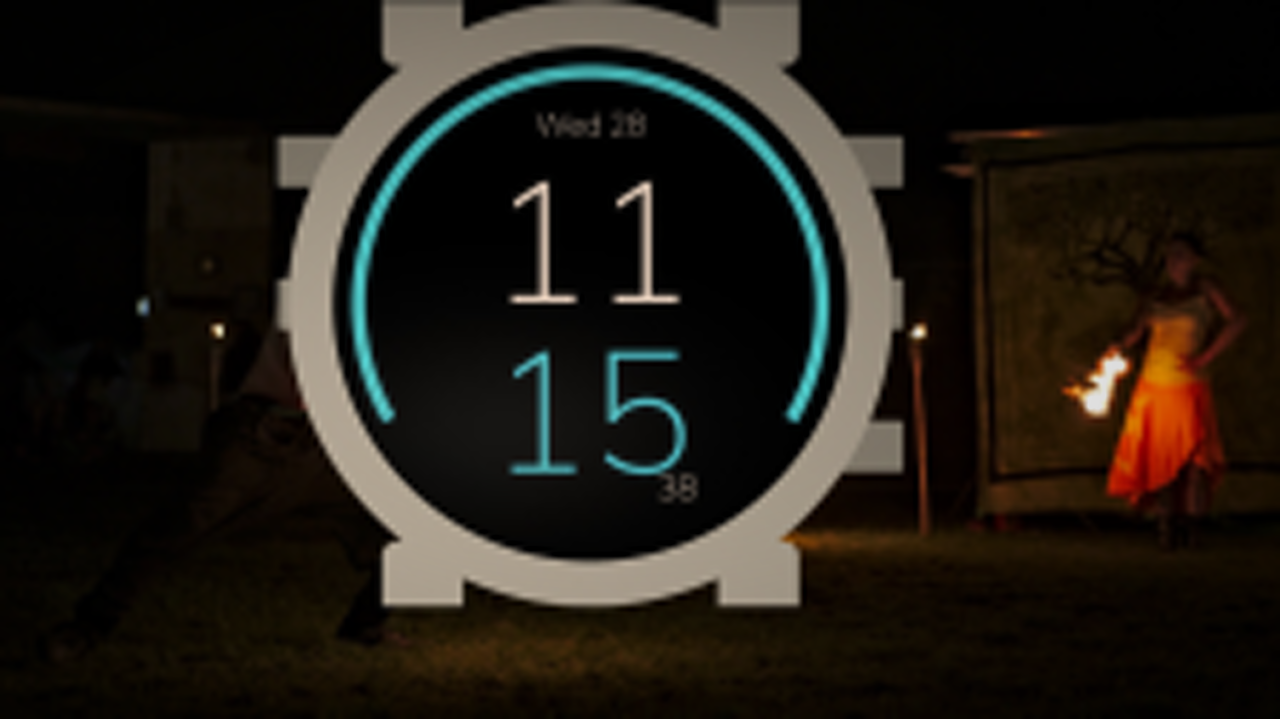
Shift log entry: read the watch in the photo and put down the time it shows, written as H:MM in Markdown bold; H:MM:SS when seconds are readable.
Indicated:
**11:15**
